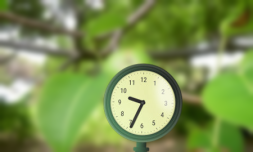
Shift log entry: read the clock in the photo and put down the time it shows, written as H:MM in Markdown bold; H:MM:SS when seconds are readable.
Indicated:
**9:34**
